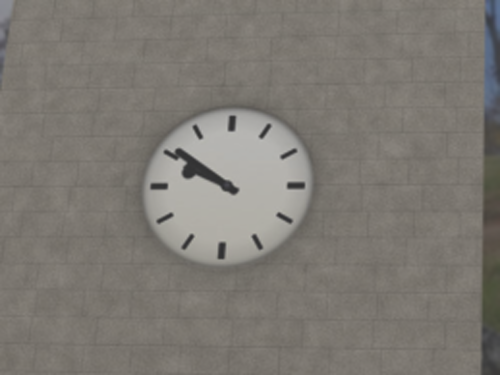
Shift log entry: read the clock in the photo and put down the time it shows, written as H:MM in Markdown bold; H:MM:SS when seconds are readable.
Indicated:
**9:51**
